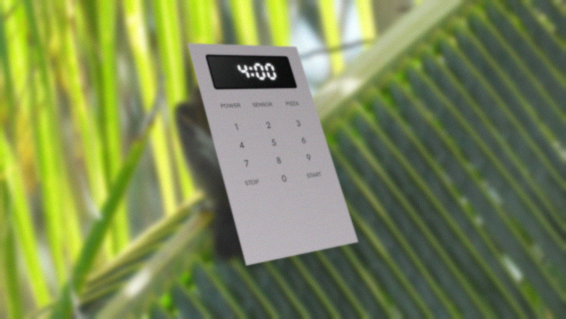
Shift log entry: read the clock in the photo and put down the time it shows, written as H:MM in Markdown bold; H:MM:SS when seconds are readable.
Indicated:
**4:00**
